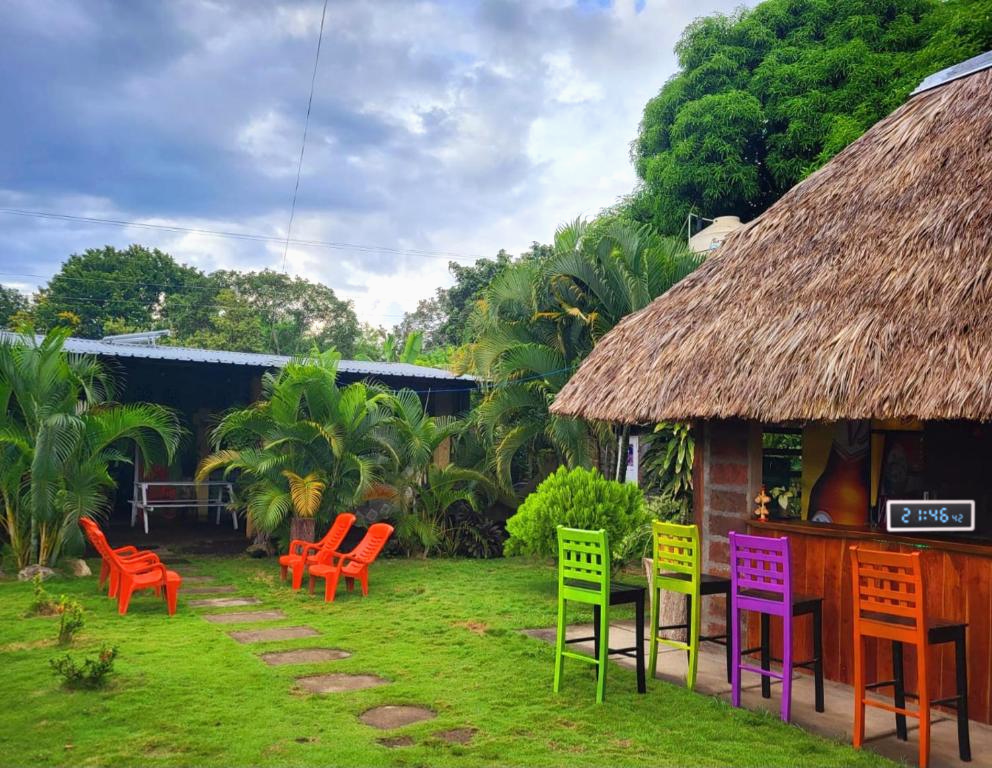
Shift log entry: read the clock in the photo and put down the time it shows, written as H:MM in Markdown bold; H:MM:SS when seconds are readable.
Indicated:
**21:46**
